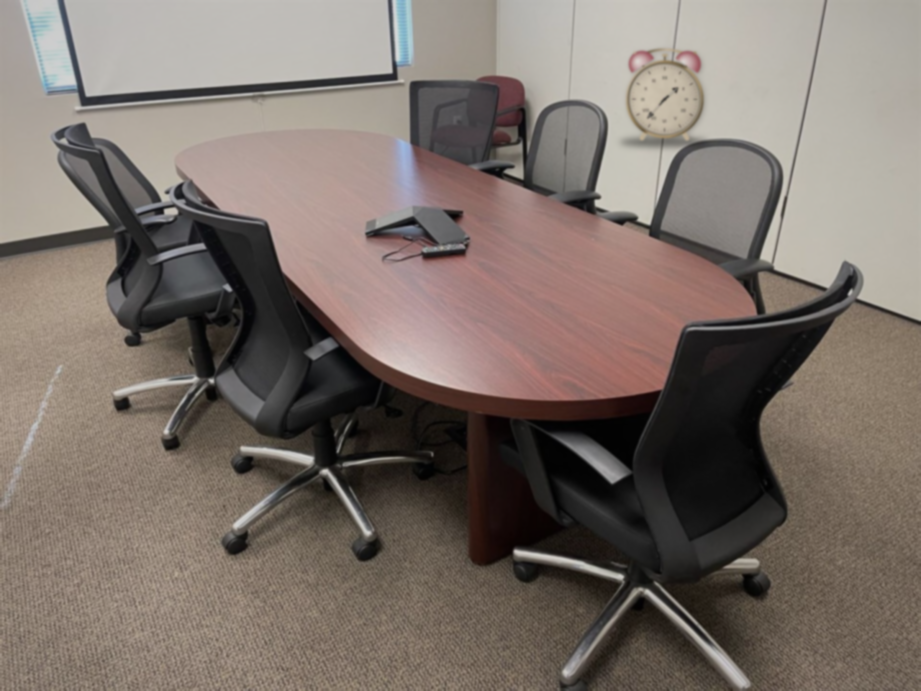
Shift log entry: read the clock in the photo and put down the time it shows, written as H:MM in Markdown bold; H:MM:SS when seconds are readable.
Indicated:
**1:37**
